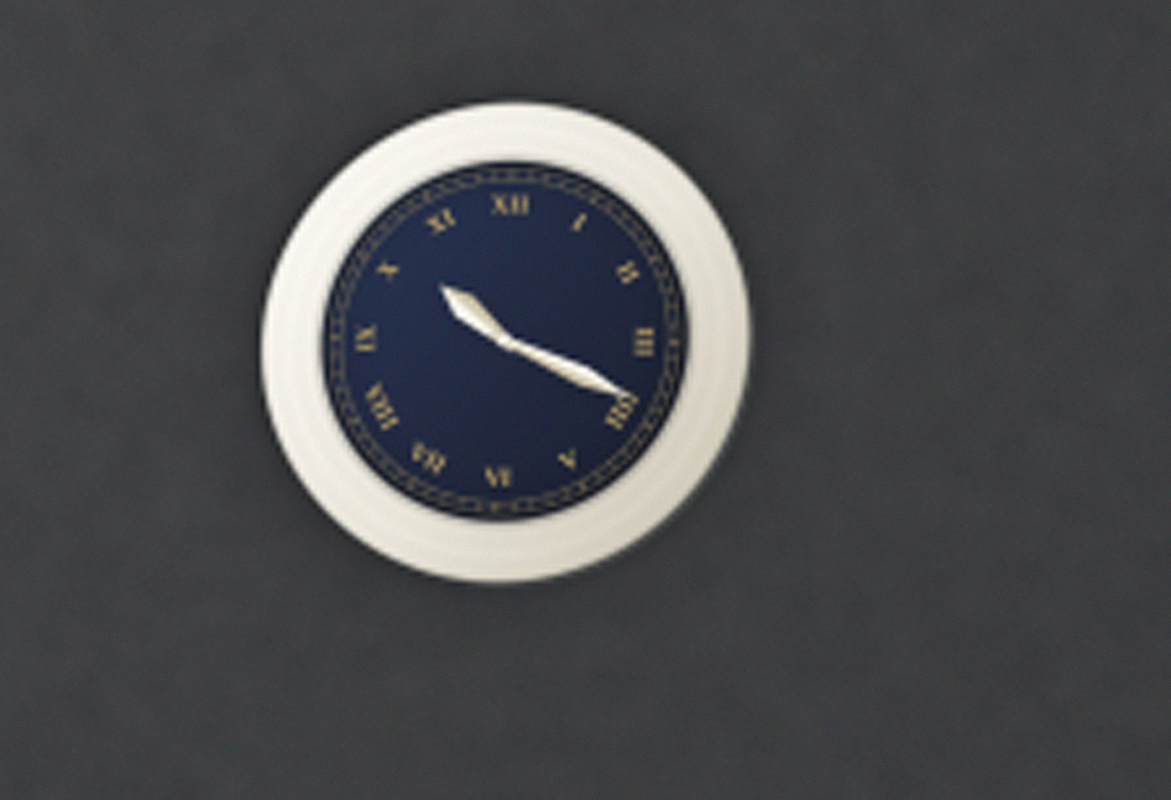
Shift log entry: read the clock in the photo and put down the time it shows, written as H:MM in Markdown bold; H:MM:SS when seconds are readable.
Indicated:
**10:19**
